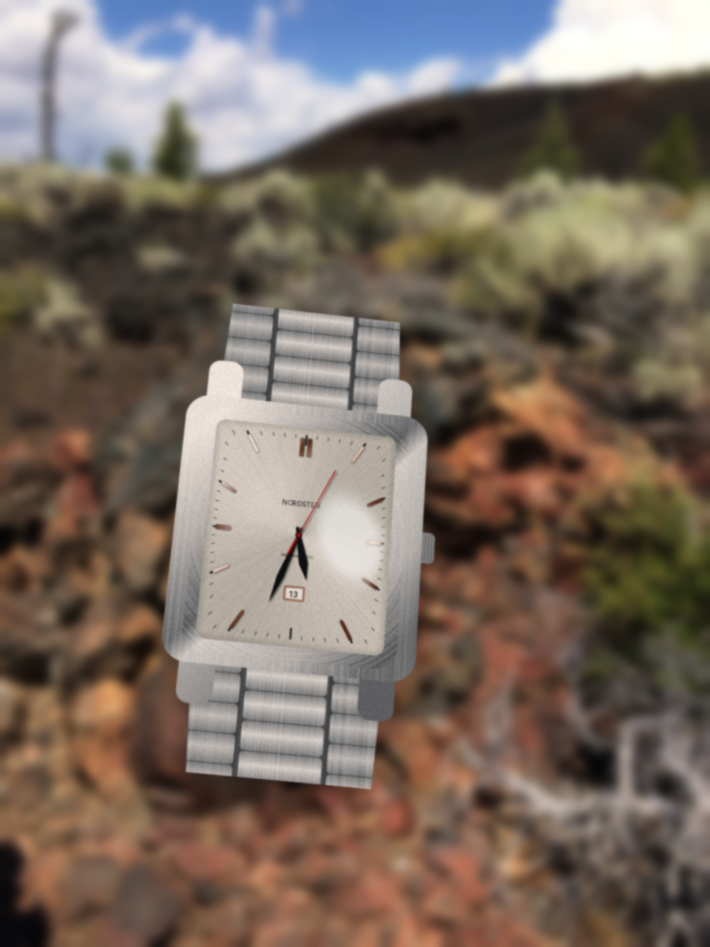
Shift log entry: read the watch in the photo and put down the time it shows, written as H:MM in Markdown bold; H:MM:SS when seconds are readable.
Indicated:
**5:33:04**
